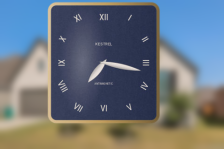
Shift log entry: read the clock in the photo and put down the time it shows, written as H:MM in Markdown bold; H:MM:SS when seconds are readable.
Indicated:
**7:17**
